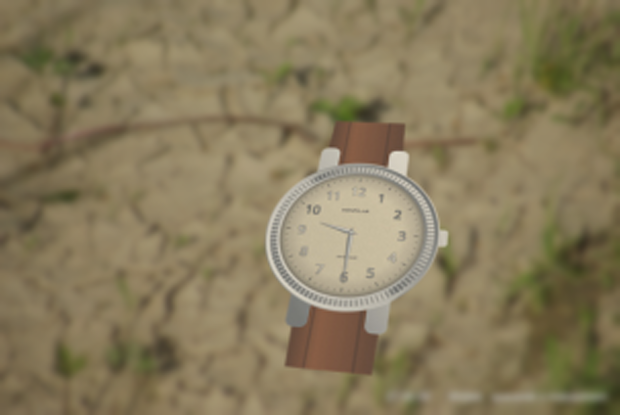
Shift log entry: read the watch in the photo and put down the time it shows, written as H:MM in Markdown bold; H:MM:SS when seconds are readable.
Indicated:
**9:30**
